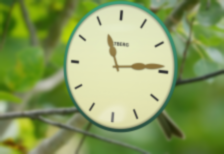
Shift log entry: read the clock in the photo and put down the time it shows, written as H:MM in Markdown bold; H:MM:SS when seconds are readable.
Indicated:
**11:14**
